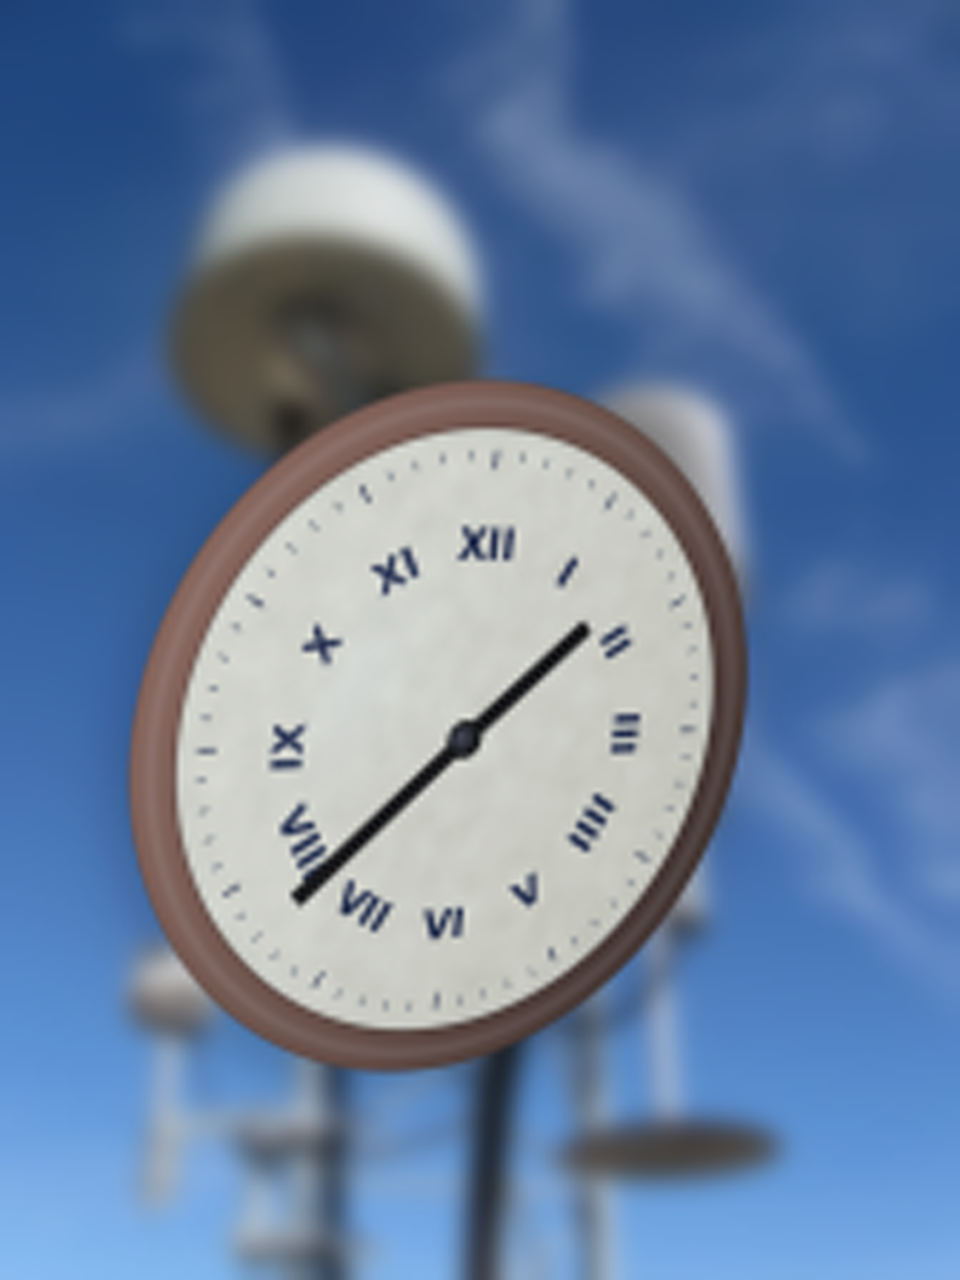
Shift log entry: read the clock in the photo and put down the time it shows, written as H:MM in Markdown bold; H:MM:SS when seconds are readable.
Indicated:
**1:38**
